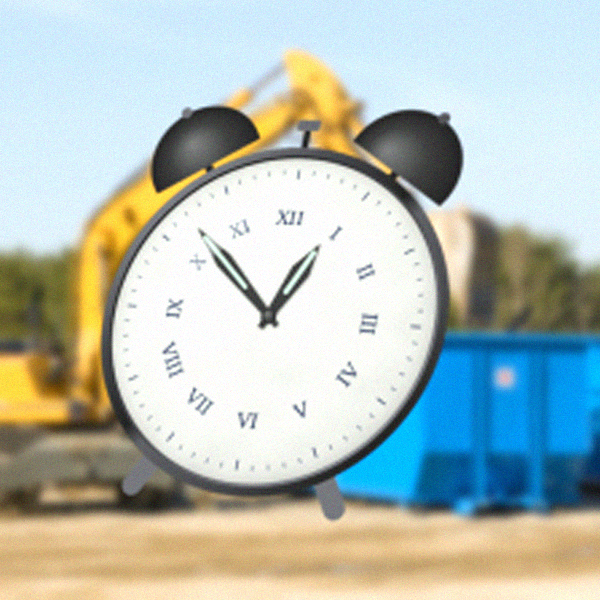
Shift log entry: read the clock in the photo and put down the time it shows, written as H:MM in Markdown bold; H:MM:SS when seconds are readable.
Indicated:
**12:52**
